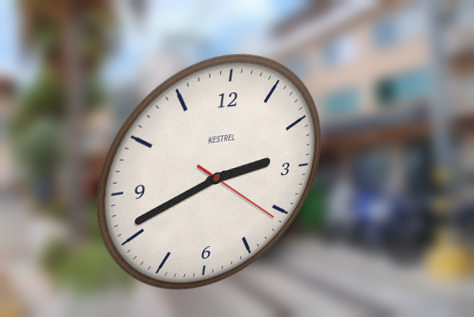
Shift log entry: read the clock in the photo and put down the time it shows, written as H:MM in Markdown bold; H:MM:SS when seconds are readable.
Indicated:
**2:41:21**
